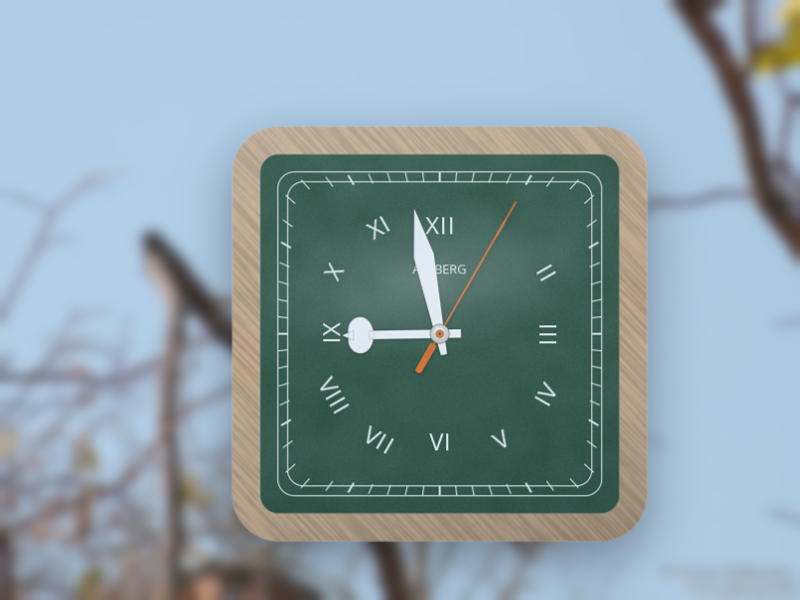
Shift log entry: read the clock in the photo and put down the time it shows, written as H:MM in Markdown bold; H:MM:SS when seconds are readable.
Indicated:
**8:58:05**
